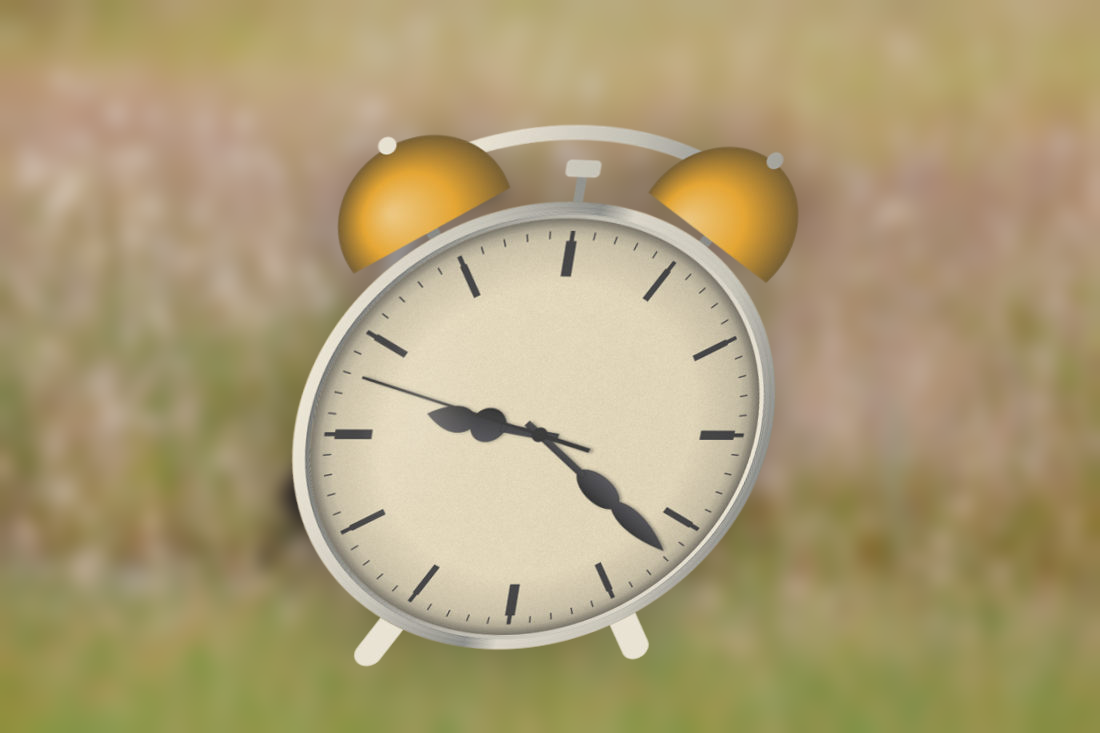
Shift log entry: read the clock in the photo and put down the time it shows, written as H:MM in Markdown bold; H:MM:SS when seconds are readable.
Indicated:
**9:21:48**
